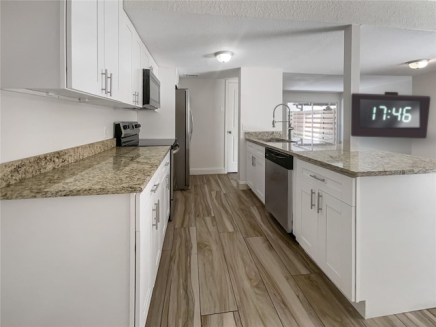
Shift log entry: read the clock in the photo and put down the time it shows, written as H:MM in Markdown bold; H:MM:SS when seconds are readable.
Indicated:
**17:46**
